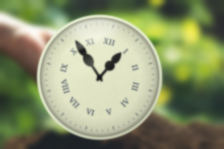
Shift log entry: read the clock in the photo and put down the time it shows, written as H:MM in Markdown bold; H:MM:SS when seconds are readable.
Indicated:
**12:52**
